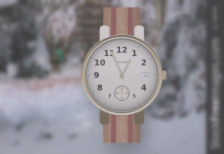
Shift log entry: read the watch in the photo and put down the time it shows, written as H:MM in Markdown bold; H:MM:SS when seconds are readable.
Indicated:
**12:56**
